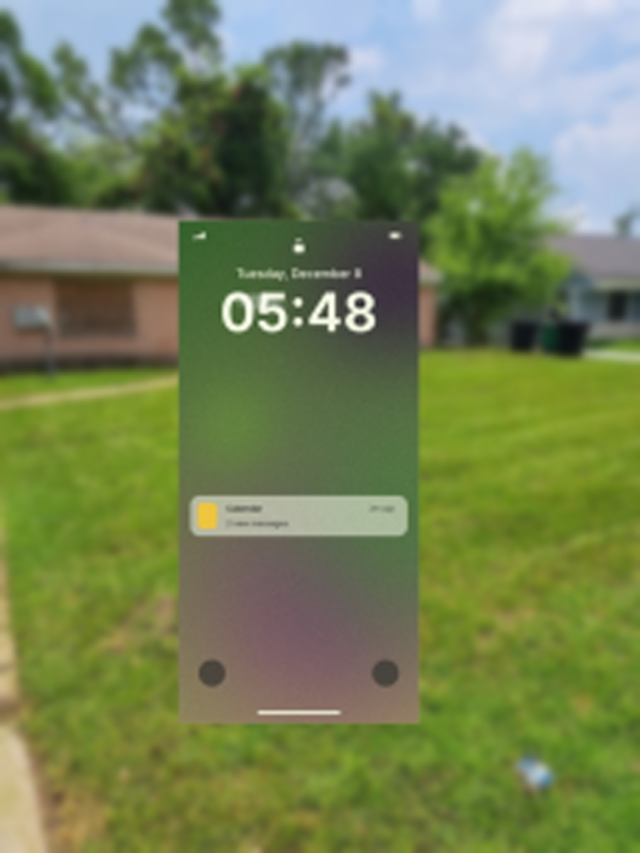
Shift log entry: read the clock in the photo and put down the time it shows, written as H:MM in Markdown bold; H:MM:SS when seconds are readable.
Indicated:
**5:48**
